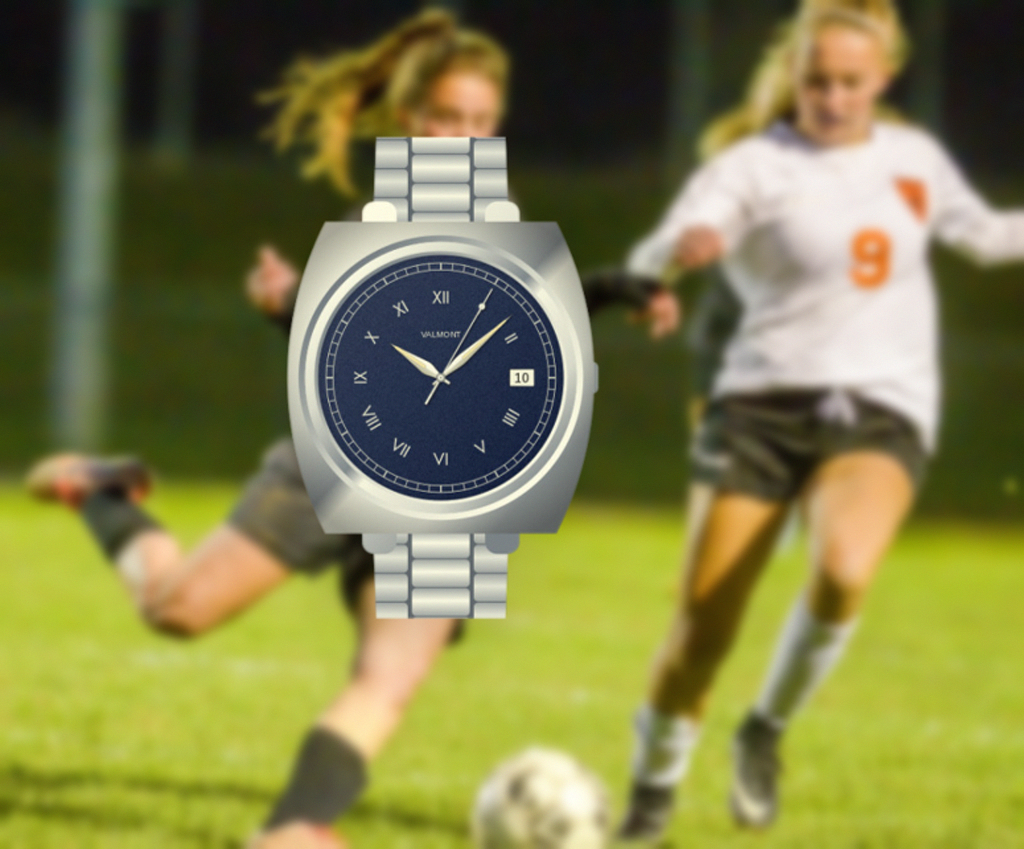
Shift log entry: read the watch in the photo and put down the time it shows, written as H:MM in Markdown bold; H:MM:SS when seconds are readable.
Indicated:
**10:08:05**
